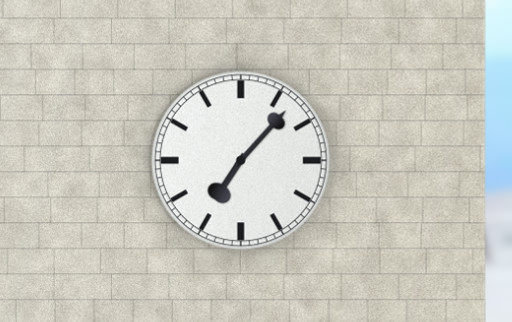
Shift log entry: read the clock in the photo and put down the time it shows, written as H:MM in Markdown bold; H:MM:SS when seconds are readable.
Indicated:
**7:07**
